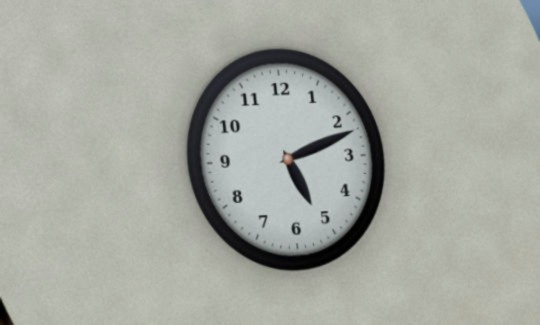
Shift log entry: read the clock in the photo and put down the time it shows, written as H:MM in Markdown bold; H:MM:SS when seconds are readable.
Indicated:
**5:12**
